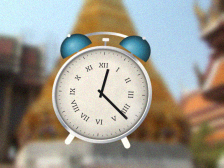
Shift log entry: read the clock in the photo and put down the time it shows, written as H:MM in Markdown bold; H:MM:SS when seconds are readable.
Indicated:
**12:22**
